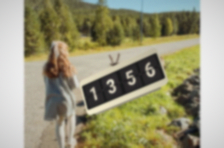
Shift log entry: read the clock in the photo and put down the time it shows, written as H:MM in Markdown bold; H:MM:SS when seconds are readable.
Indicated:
**13:56**
